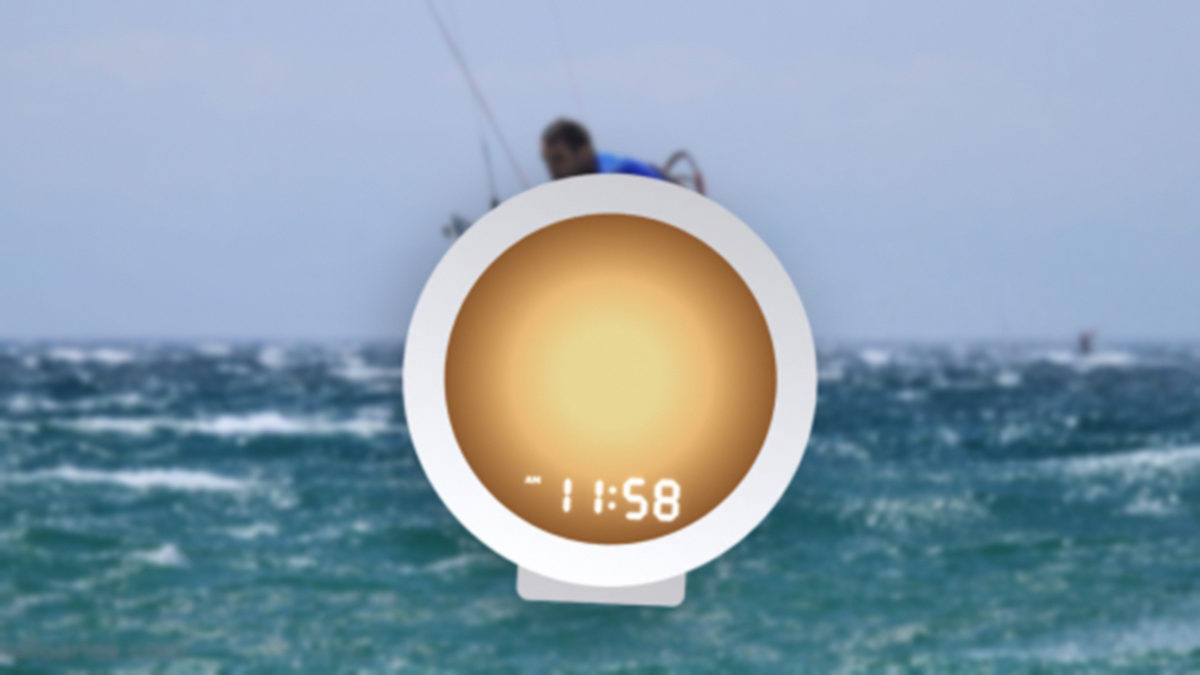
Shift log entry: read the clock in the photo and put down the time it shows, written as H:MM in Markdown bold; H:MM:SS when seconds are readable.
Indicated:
**11:58**
